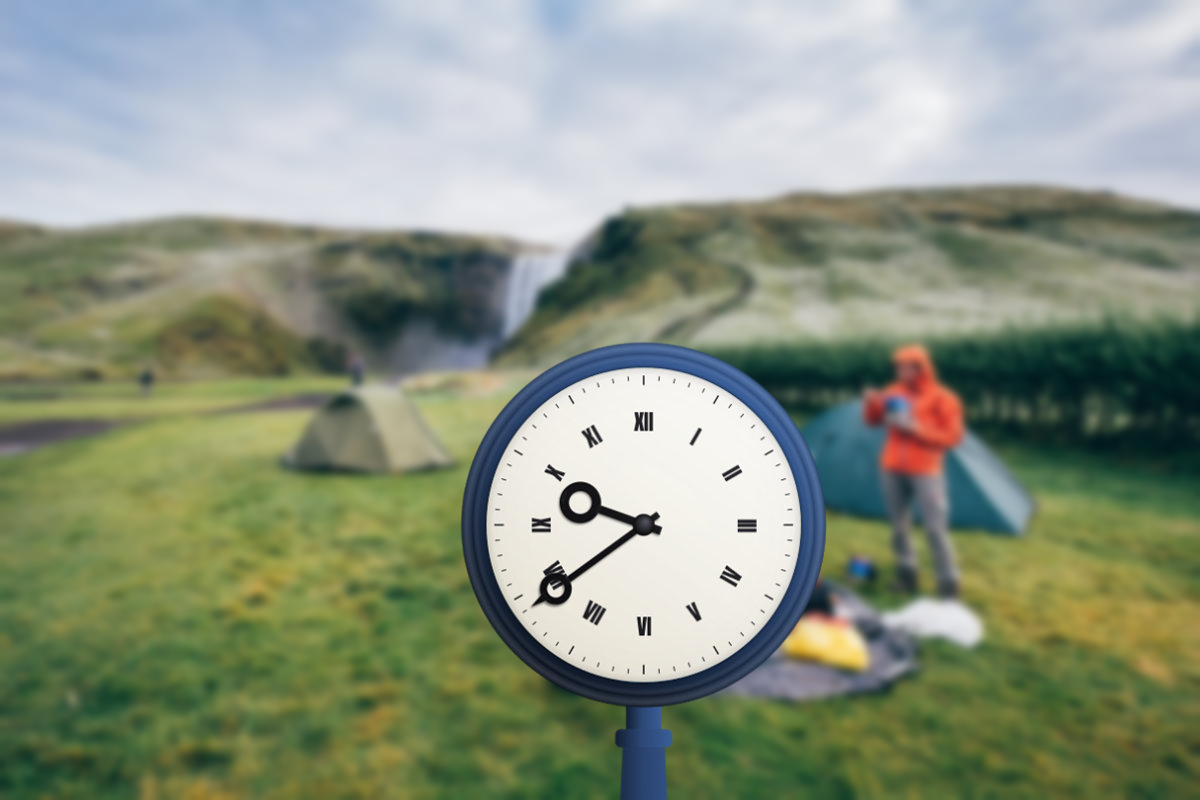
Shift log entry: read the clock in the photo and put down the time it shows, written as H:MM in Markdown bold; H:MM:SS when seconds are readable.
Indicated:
**9:39**
